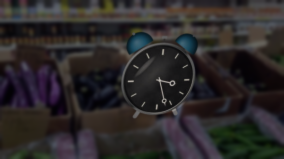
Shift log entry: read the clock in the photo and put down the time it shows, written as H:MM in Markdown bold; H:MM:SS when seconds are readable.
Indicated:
**3:27**
